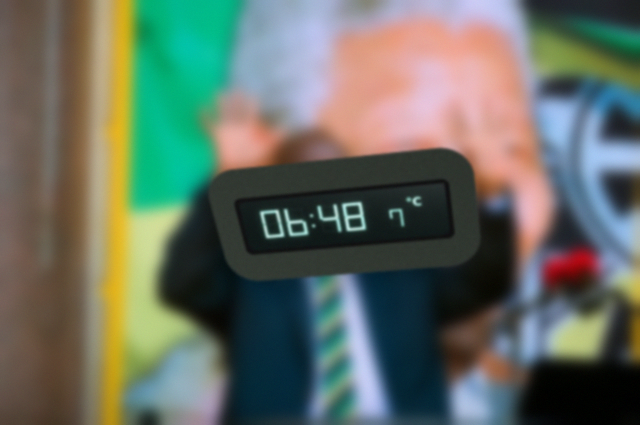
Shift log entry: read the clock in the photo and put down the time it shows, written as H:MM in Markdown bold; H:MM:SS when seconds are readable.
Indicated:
**6:48**
